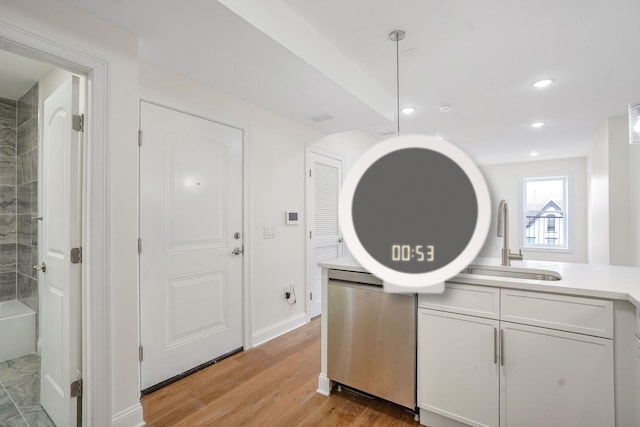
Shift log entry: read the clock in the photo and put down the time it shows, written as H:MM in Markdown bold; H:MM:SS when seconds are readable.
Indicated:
**0:53**
